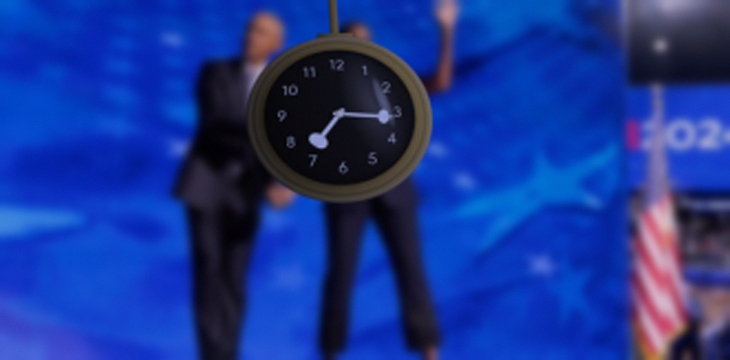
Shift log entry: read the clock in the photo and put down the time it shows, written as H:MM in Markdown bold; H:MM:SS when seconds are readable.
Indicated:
**7:16**
